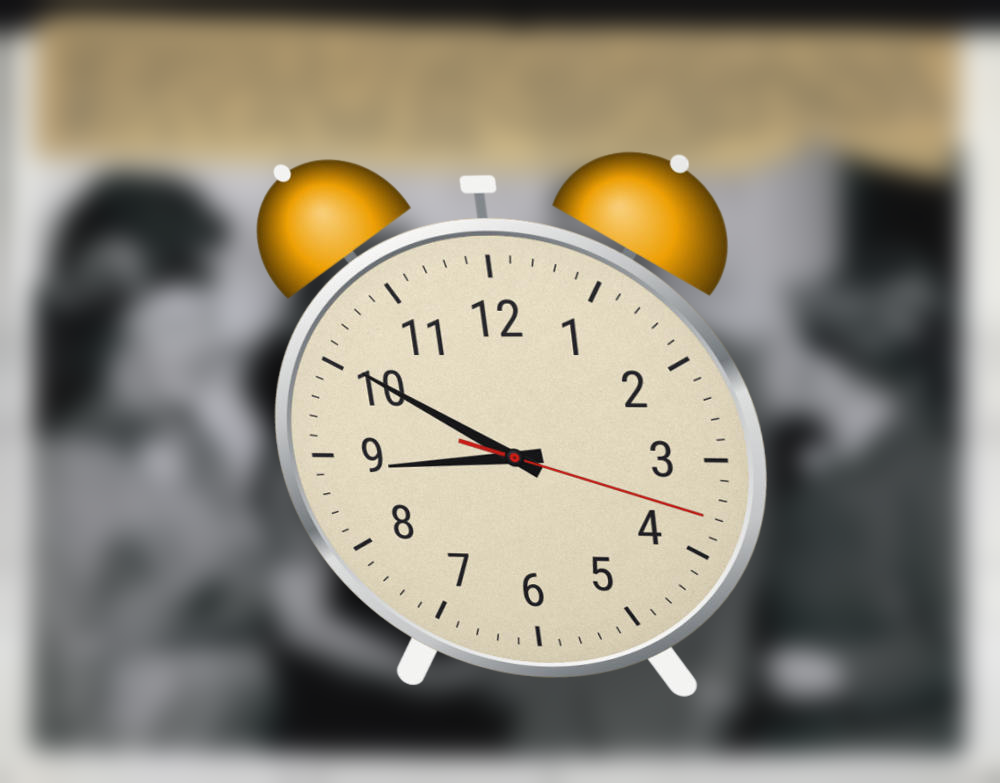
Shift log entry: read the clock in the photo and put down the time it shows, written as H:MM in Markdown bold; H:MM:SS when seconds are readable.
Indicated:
**8:50:18**
